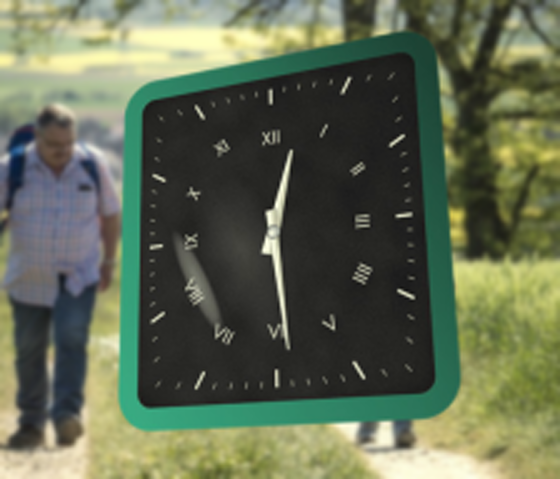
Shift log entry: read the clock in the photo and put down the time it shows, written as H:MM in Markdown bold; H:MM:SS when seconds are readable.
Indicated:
**12:29**
